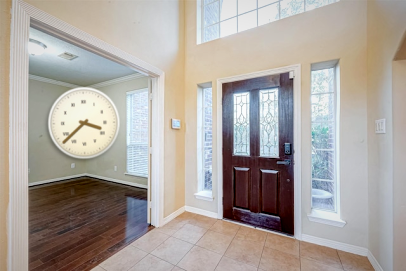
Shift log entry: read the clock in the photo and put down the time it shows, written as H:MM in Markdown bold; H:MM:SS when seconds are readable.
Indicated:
**3:38**
